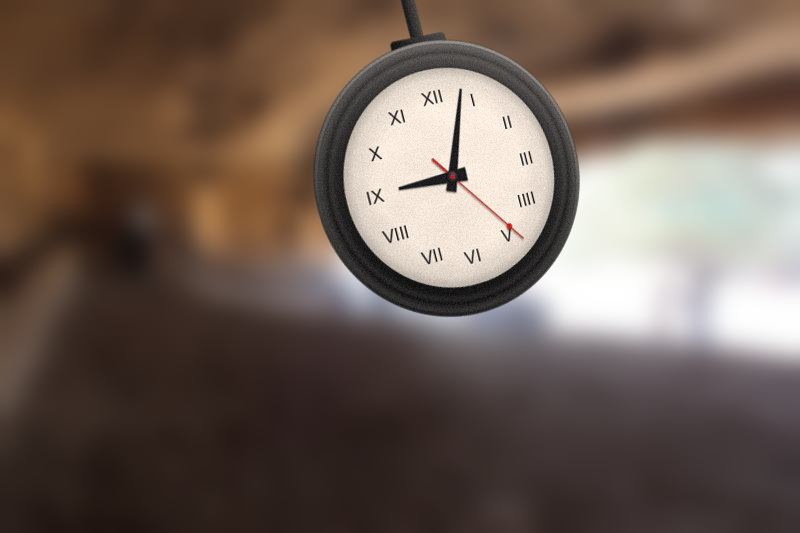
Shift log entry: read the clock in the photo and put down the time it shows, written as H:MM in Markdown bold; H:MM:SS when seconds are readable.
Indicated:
**9:03:24**
